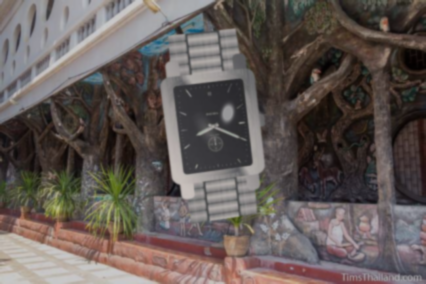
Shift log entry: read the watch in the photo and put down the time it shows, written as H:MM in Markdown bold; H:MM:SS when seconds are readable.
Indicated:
**8:20**
